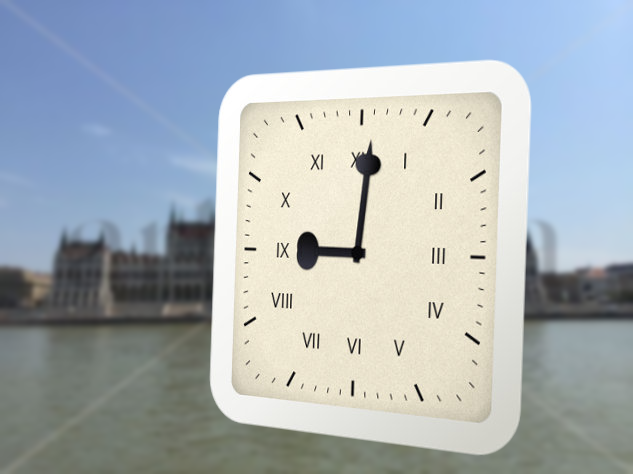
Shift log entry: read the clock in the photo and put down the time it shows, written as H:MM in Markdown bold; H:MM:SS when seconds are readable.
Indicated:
**9:01**
